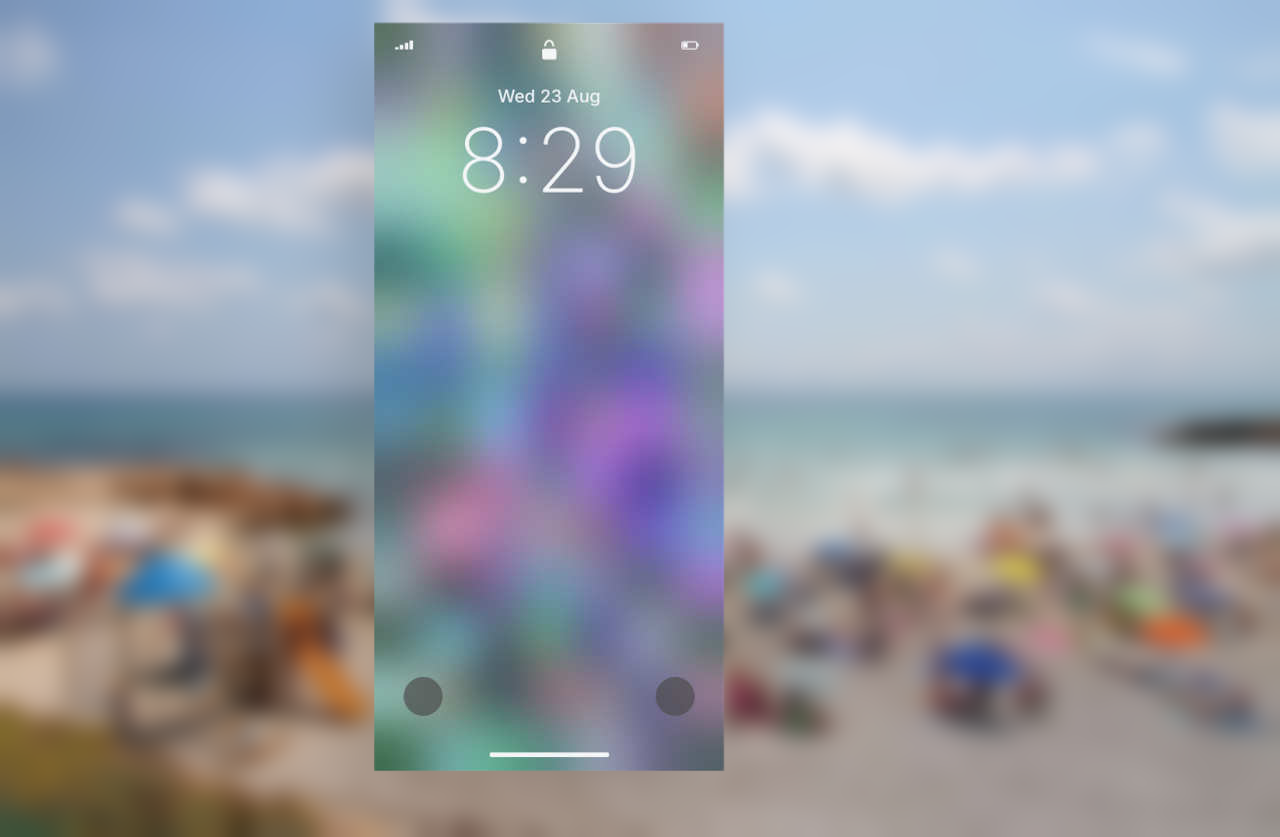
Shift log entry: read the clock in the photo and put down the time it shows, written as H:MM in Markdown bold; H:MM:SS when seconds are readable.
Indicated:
**8:29**
